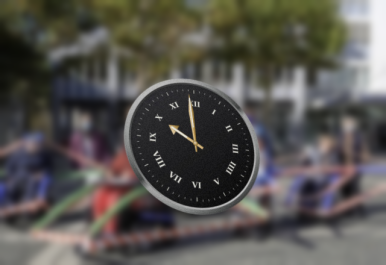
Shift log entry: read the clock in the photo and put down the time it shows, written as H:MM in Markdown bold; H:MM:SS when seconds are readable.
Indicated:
**9:59**
